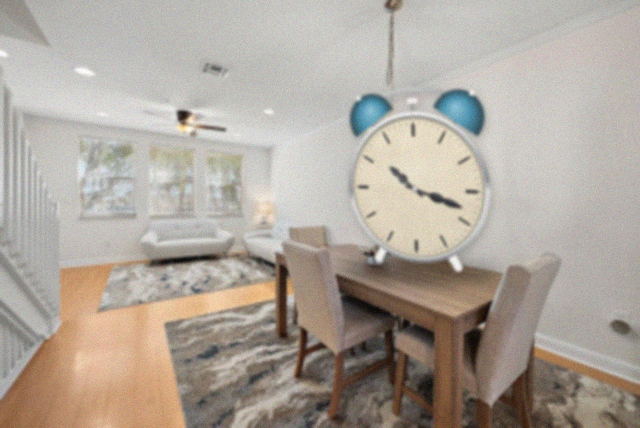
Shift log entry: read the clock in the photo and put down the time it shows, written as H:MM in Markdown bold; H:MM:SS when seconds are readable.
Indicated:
**10:18**
